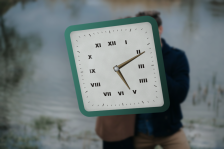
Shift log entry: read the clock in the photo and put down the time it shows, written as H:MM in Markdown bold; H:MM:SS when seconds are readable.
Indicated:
**5:11**
